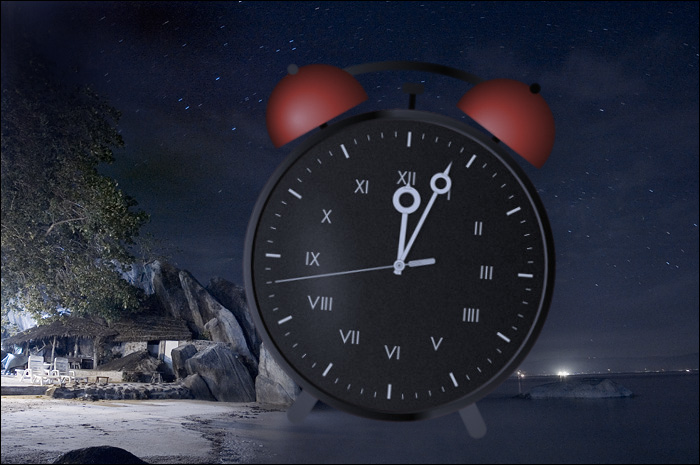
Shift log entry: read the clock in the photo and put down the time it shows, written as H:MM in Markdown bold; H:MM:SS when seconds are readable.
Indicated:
**12:03:43**
